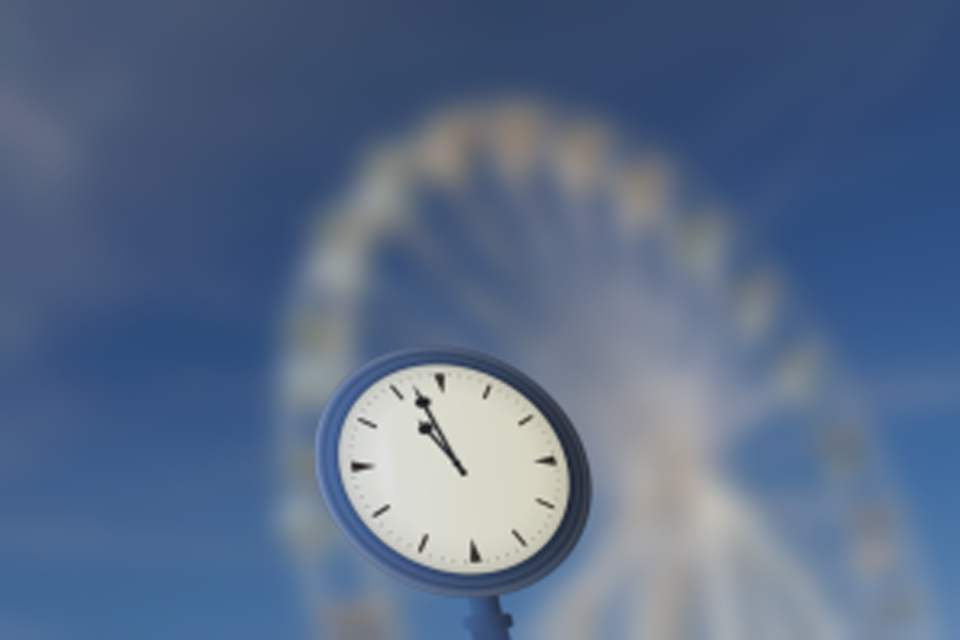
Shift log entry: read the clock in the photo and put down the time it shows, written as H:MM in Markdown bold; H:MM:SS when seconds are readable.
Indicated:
**10:57**
